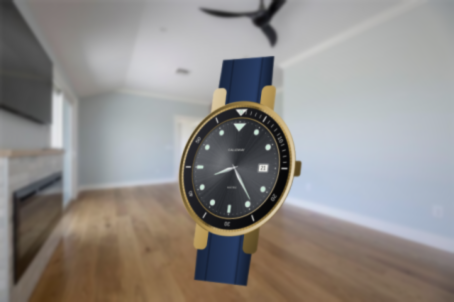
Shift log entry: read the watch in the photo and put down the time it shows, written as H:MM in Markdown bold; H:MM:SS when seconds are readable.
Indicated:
**8:24**
